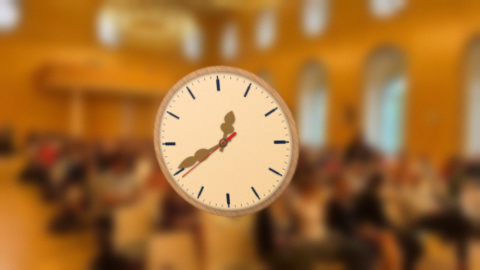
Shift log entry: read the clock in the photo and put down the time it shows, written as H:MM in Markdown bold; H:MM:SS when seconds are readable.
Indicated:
**12:40:39**
